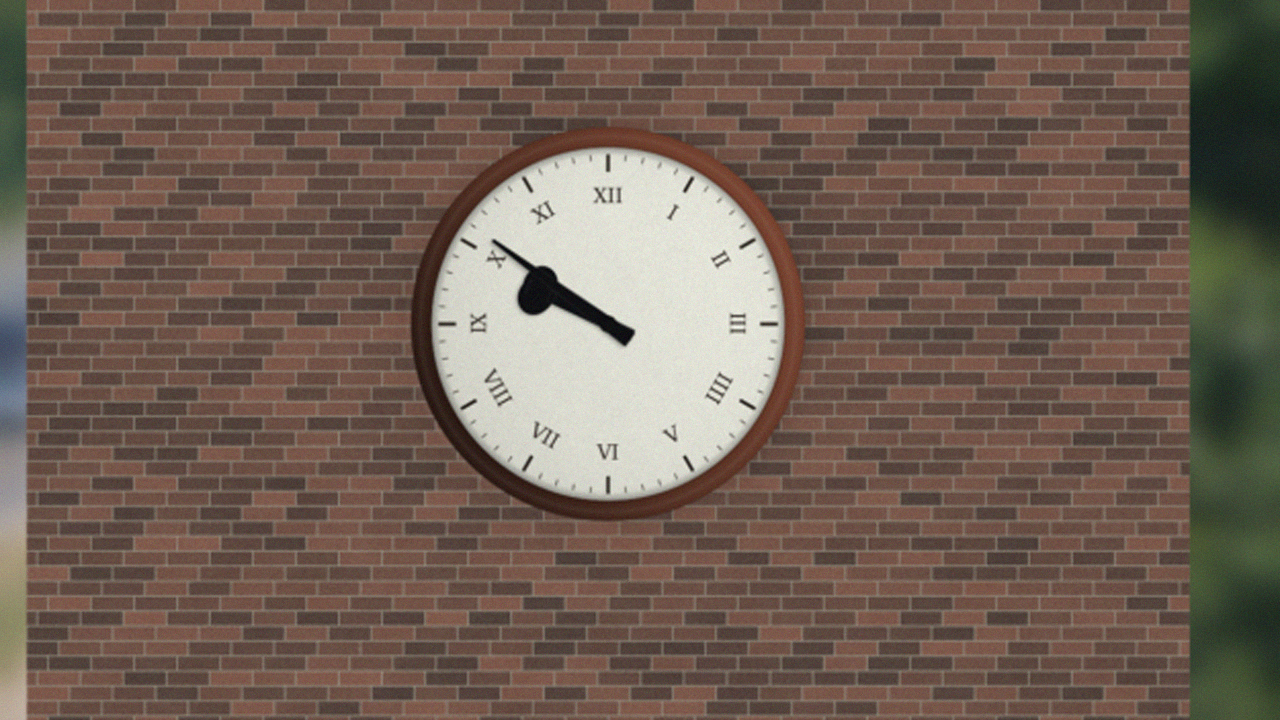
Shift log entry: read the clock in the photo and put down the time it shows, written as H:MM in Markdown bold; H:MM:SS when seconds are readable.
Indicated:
**9:51**
